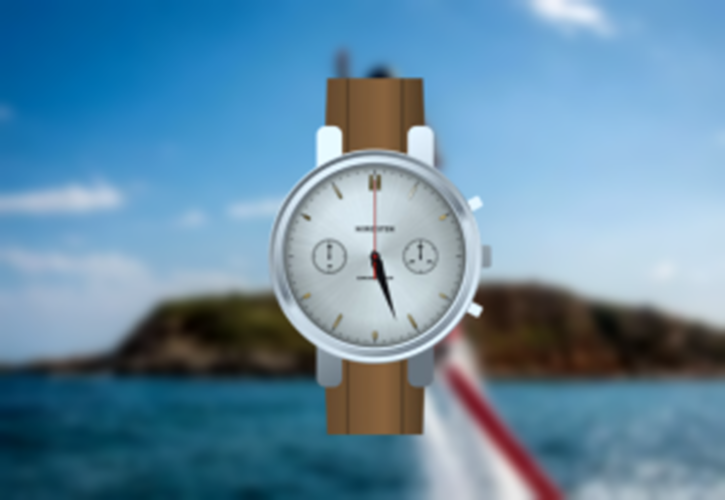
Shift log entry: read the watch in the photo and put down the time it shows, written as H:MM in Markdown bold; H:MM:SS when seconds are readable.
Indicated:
**5:27**
